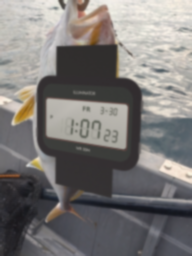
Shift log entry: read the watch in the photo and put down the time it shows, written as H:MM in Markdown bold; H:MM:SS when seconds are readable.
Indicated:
**1:07:23**
